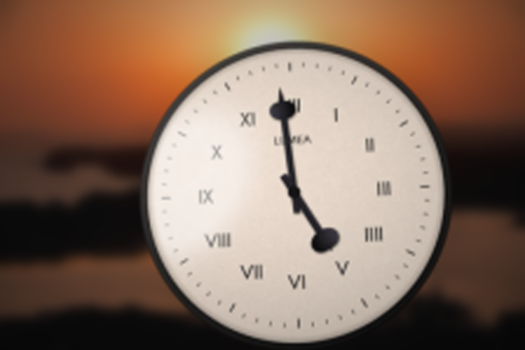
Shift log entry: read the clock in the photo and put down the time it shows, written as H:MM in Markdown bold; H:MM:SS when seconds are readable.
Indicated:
**4:59**
